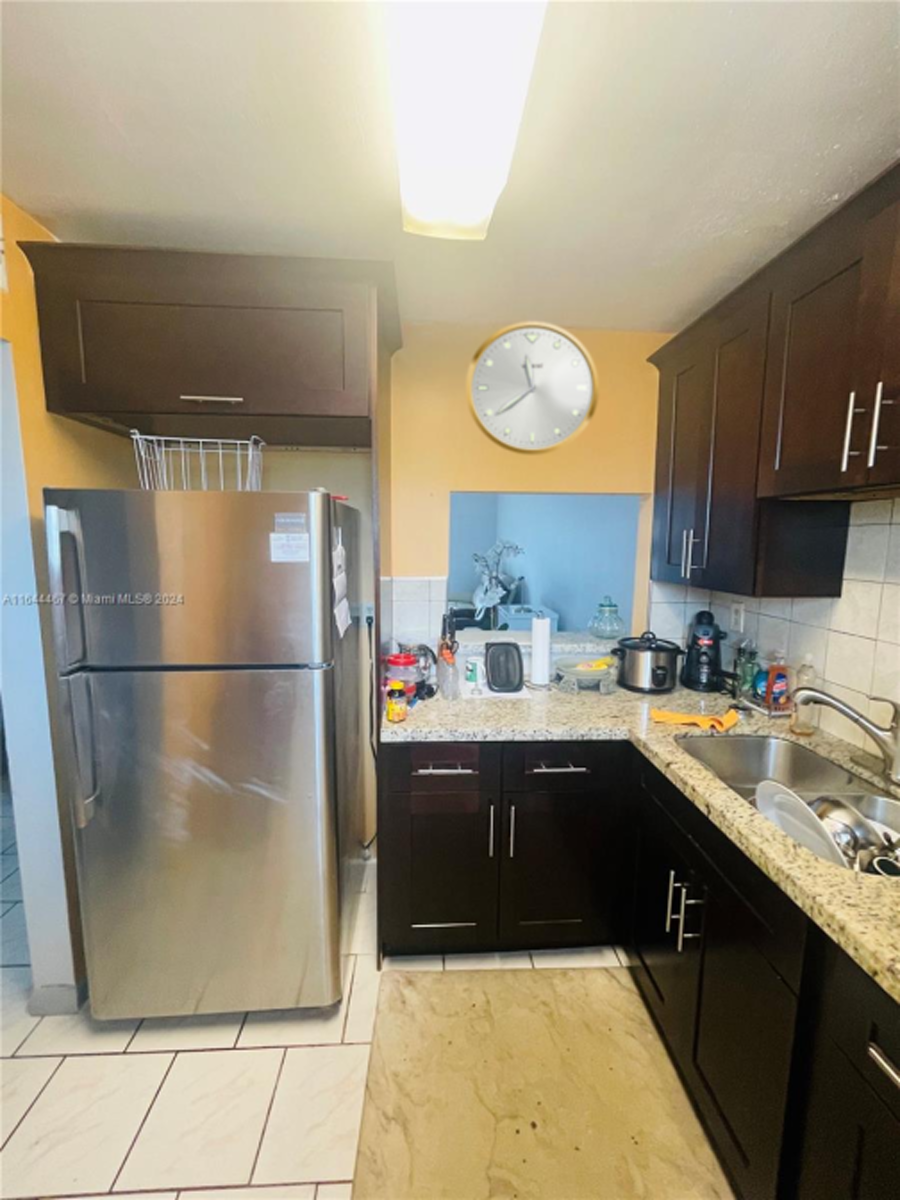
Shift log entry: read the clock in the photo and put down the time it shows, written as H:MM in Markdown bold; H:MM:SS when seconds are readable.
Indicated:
**11:39**
